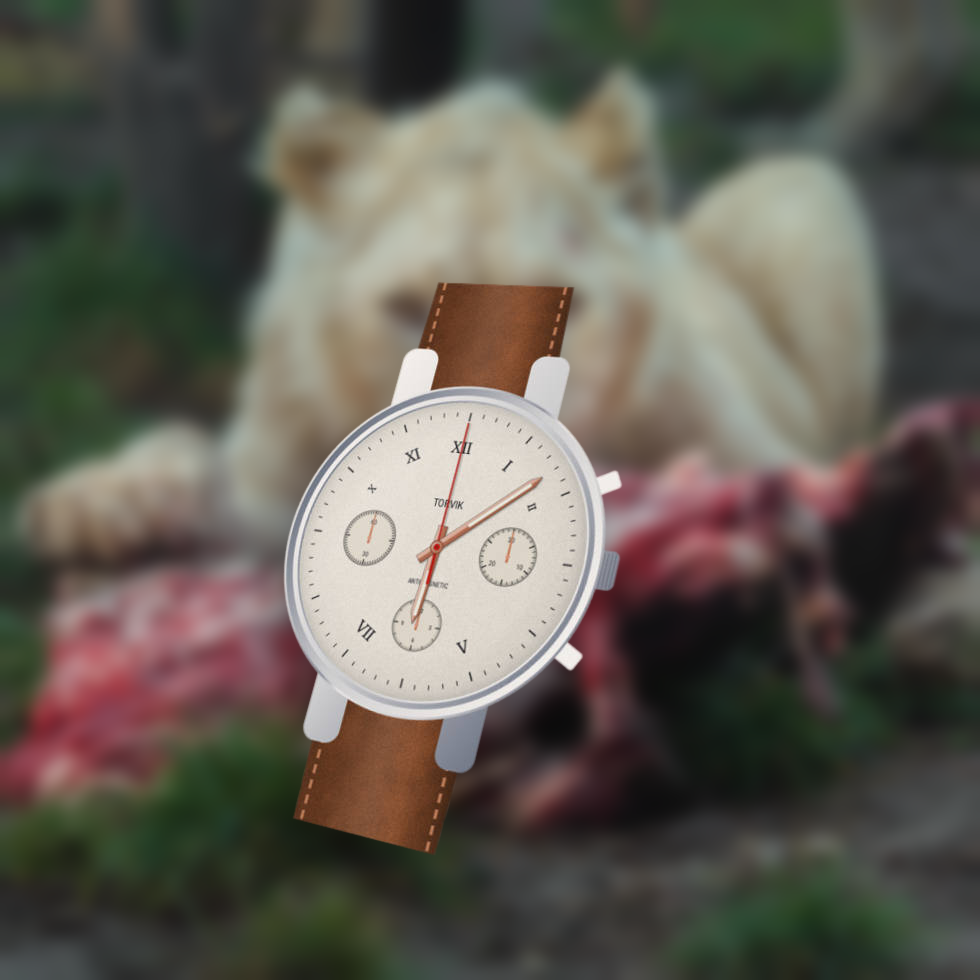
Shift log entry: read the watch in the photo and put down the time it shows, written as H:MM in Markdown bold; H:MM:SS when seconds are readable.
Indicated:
**6:08**
